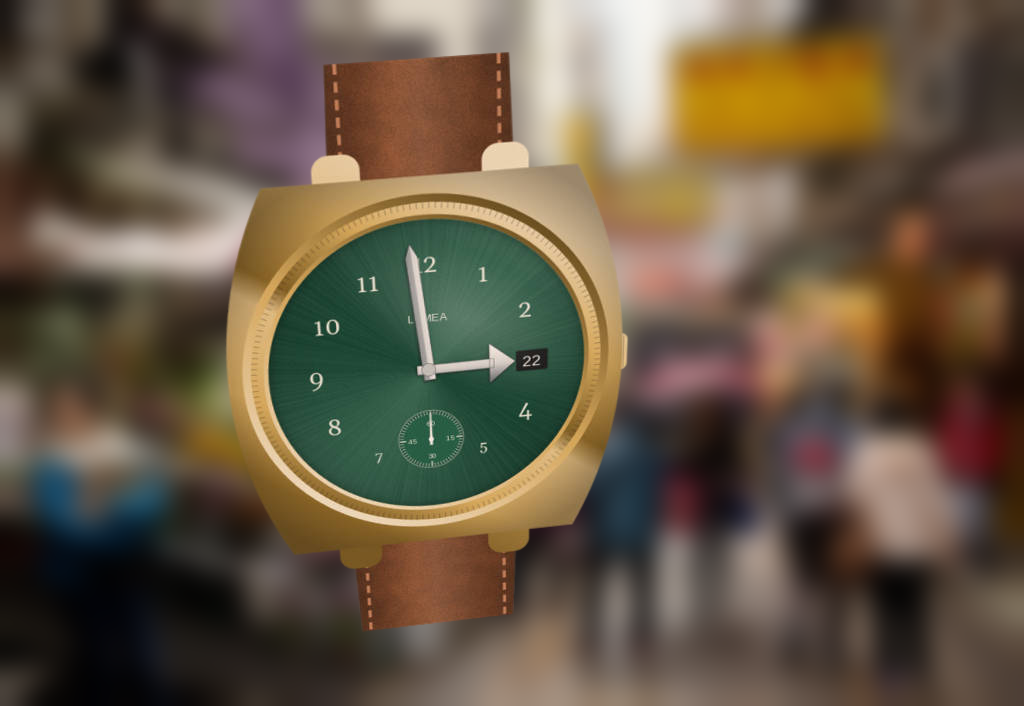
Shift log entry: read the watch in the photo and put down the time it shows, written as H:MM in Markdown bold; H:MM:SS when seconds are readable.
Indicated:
**2:59**
